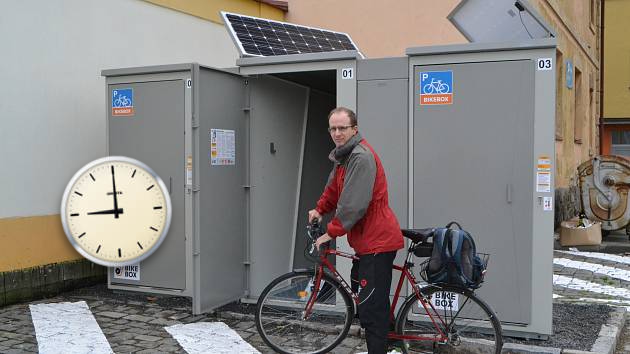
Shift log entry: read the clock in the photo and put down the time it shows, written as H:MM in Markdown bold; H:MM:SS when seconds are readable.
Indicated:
**9:00**
